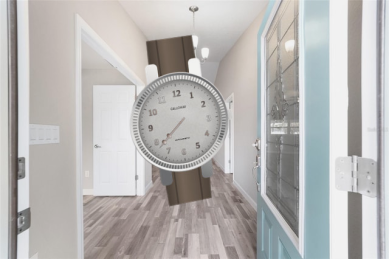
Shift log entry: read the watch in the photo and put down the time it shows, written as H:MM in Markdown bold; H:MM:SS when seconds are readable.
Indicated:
**7:38**
